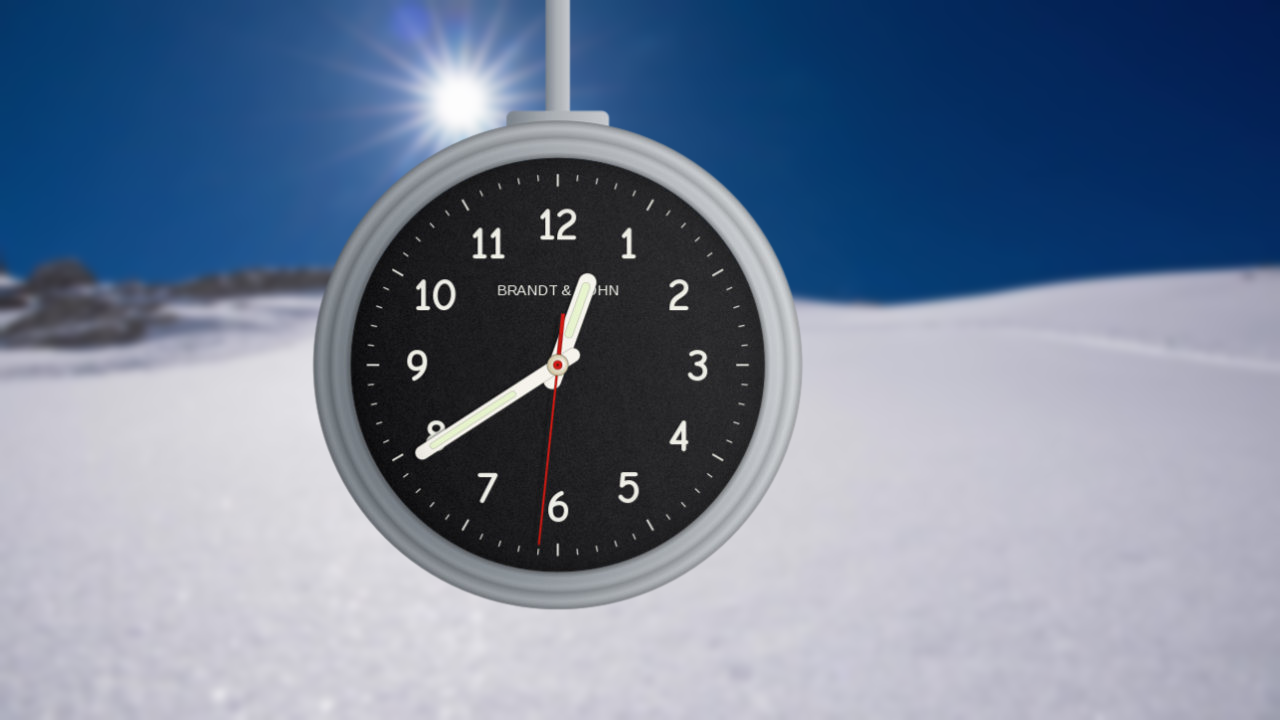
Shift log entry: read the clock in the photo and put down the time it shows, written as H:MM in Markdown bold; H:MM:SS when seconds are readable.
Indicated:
**12:39:31**
